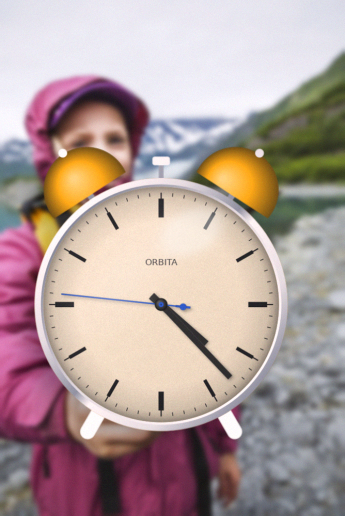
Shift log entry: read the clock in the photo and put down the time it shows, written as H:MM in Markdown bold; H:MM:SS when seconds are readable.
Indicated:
**4:22:46**
